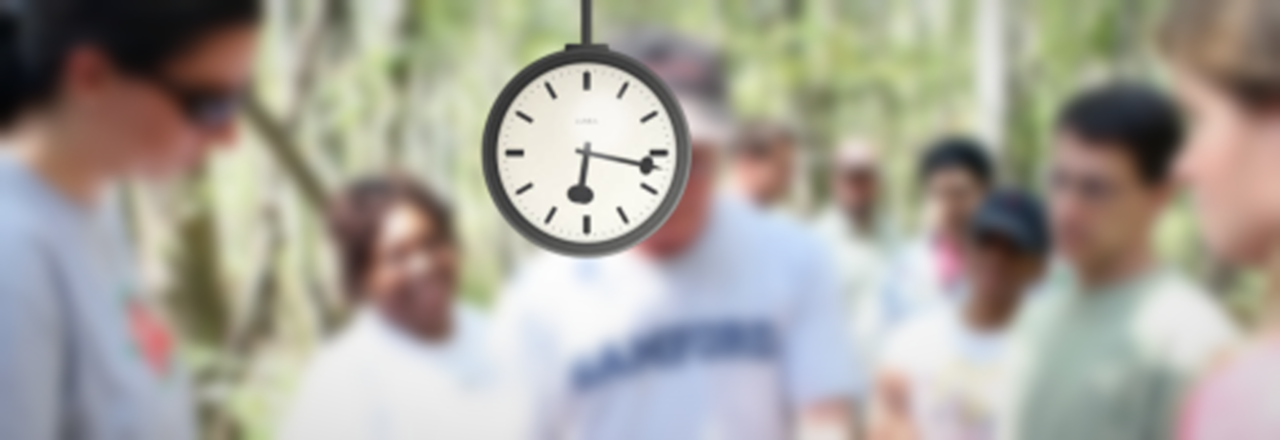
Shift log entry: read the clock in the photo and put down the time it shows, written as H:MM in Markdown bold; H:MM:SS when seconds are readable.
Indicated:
**6:17**
